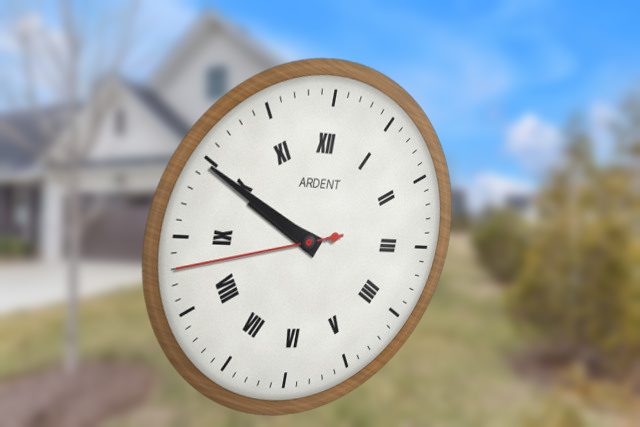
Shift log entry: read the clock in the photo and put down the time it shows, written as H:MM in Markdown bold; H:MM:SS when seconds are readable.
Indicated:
**9:49:43**
